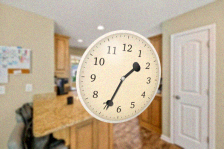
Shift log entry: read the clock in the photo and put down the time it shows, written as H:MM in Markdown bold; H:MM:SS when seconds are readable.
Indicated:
**1:34**
